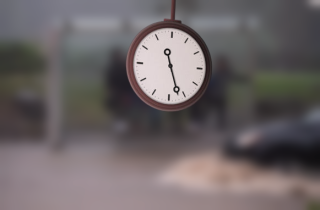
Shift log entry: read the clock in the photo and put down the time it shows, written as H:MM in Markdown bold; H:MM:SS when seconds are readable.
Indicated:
**11:27**
